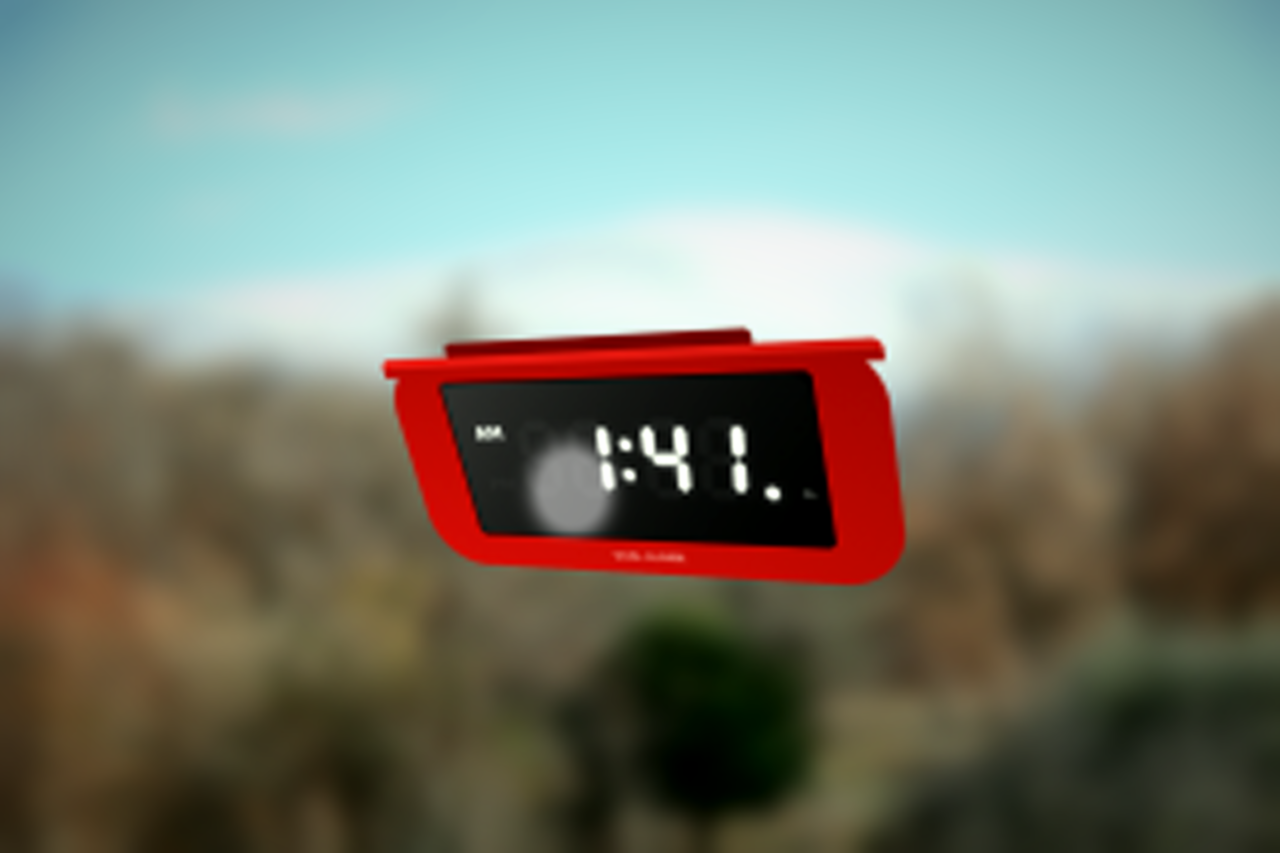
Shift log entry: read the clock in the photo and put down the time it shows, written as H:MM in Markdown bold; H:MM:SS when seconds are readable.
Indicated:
**1:41**
